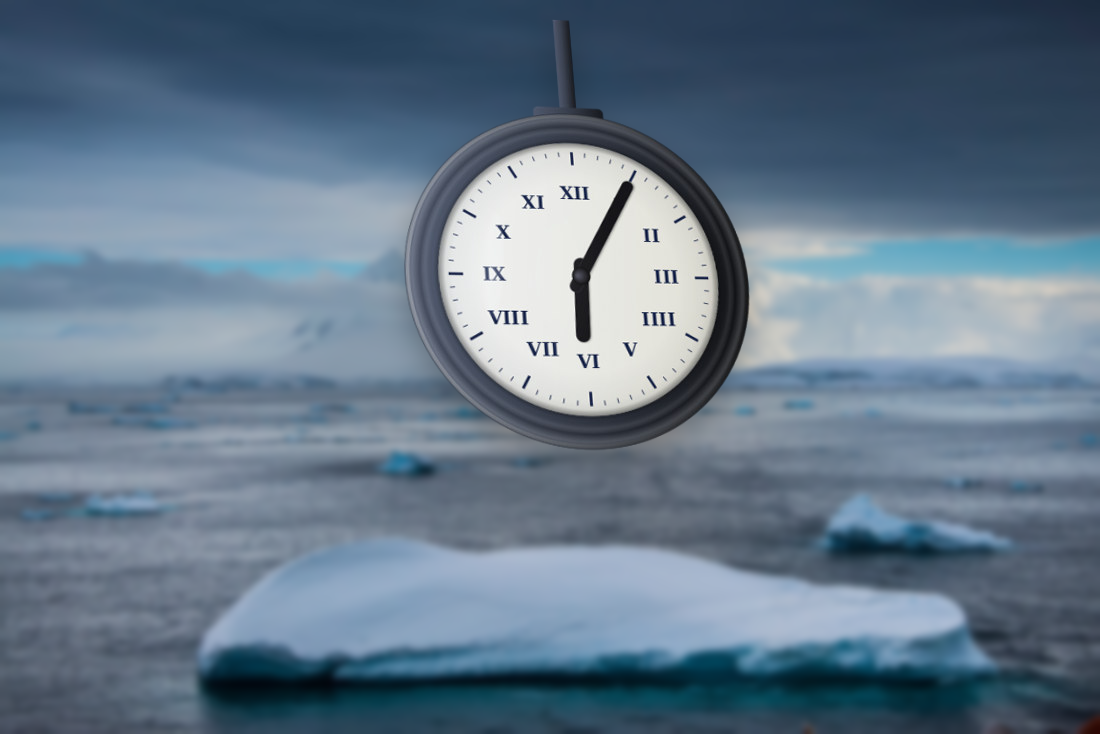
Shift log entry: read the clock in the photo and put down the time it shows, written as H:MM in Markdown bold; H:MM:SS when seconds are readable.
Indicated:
**6:05**
